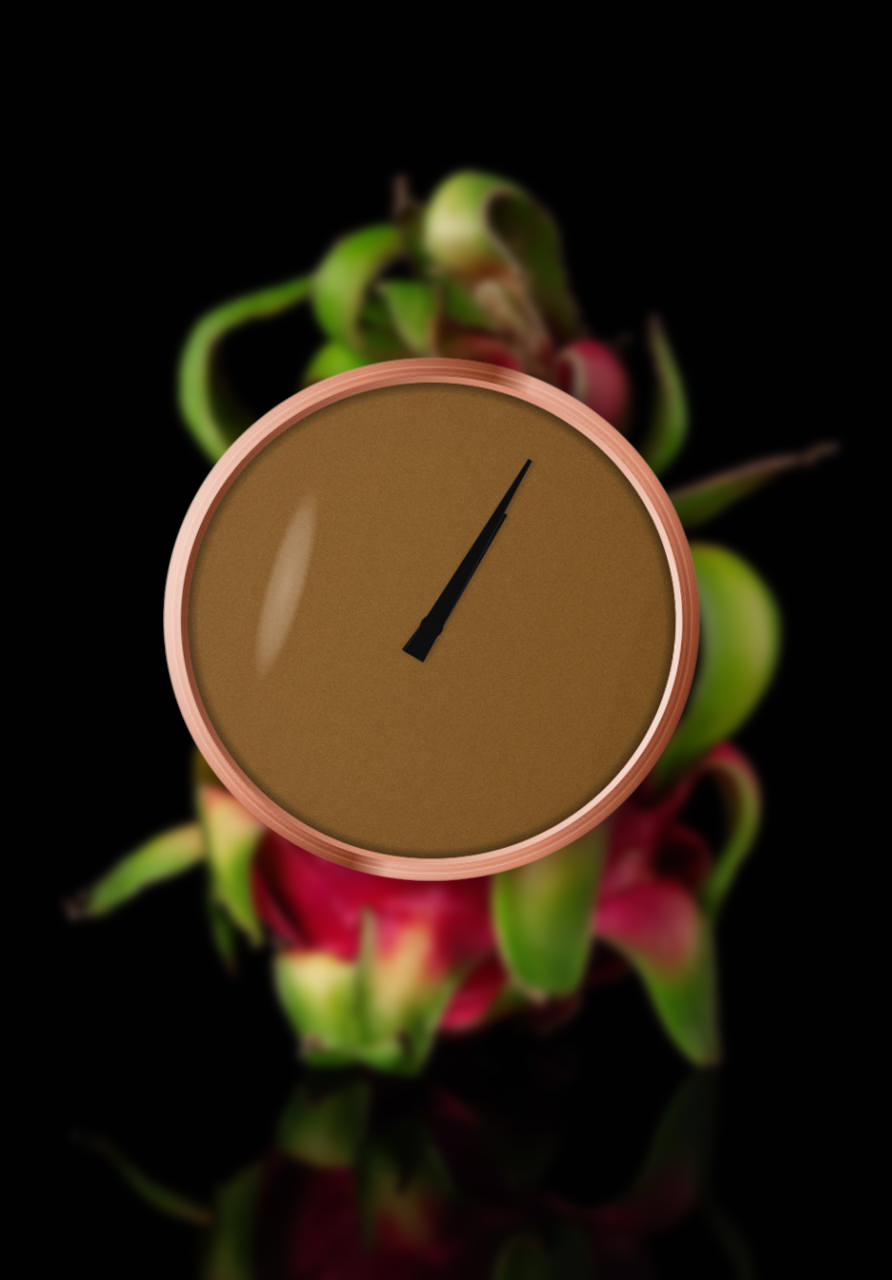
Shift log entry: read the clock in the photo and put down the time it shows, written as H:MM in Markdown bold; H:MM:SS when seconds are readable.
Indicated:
**1:05**
